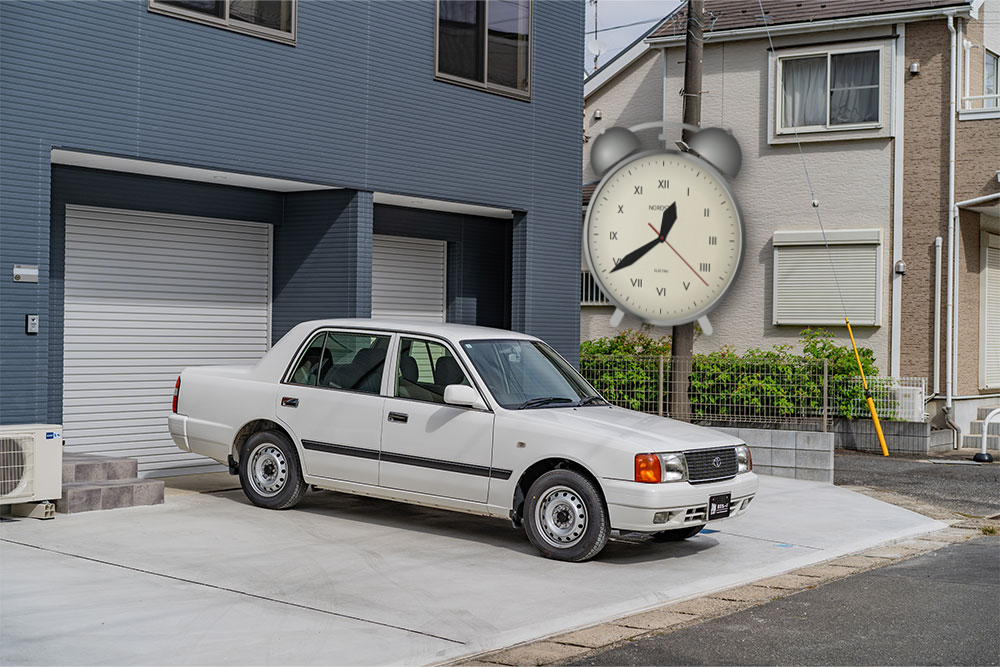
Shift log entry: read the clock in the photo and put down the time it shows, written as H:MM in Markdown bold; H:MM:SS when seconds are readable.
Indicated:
**12:39:22**
